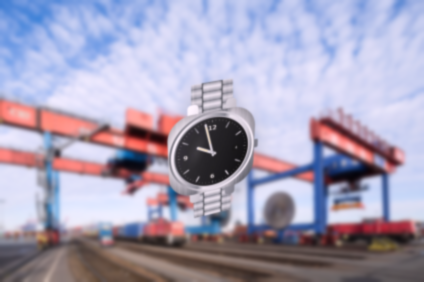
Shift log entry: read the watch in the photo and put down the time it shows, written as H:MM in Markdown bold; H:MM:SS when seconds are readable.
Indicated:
**9:58**
